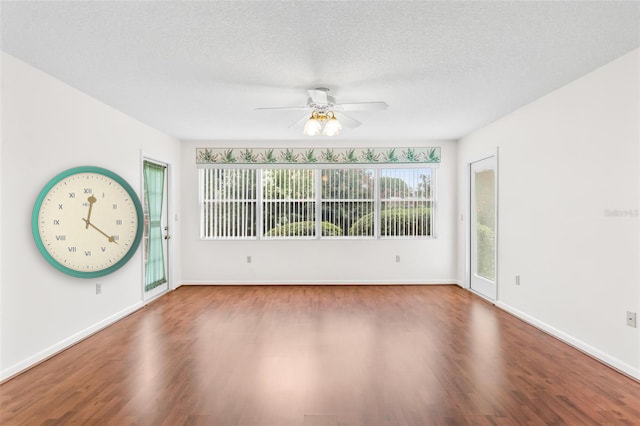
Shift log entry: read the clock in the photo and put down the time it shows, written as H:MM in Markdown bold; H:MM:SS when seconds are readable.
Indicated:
**12:21**
